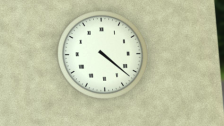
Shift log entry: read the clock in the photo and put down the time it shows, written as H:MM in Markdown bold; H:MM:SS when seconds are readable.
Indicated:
**4:22**
